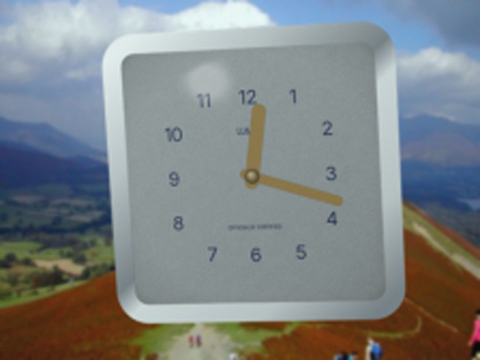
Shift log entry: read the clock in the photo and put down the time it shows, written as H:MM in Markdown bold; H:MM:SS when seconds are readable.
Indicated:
**12:18**
